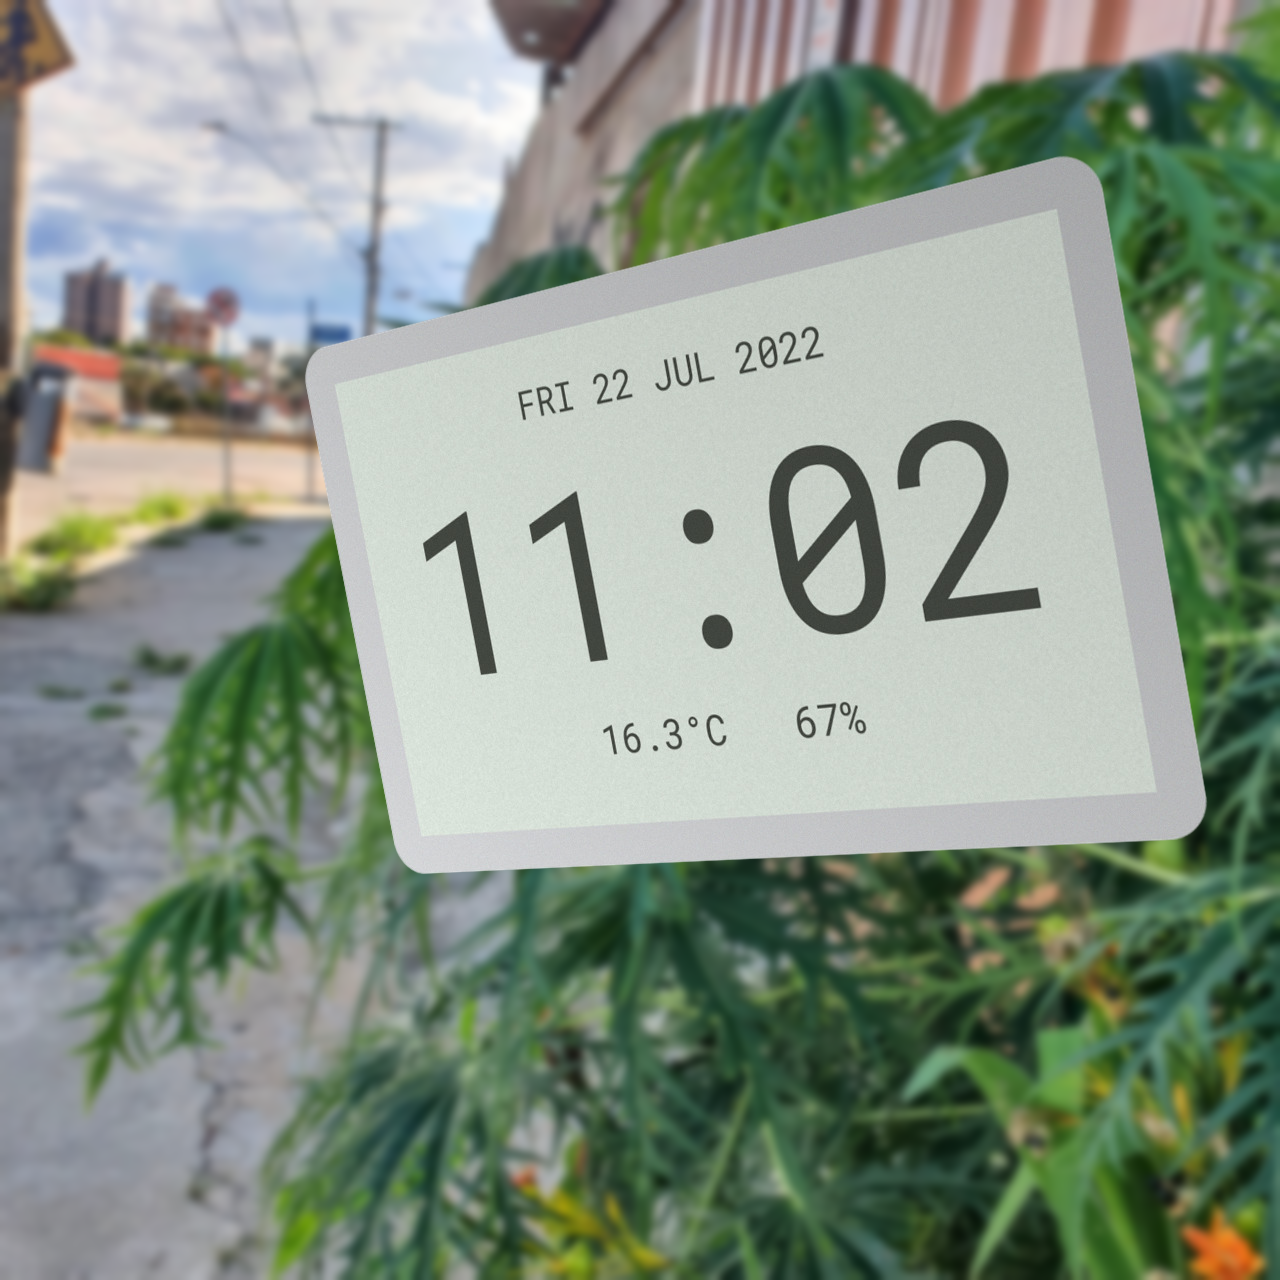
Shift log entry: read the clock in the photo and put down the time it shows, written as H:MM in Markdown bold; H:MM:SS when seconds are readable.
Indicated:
**11:02**
